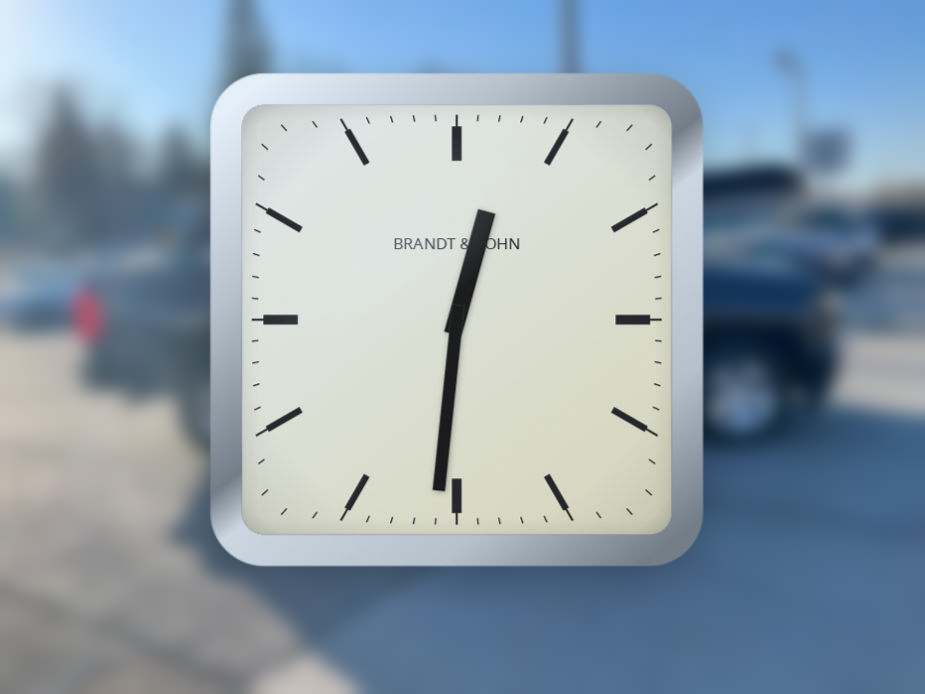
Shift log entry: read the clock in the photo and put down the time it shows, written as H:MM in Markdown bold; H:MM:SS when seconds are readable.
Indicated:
**12:31**
